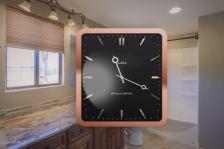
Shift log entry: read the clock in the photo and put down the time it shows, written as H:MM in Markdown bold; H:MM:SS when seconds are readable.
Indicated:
**11:19**
